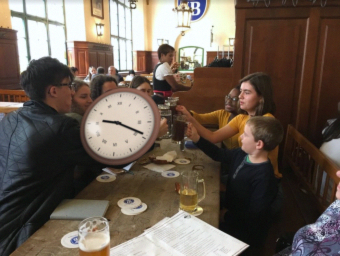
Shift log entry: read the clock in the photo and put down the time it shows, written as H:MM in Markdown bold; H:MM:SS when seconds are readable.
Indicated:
**9:19**
